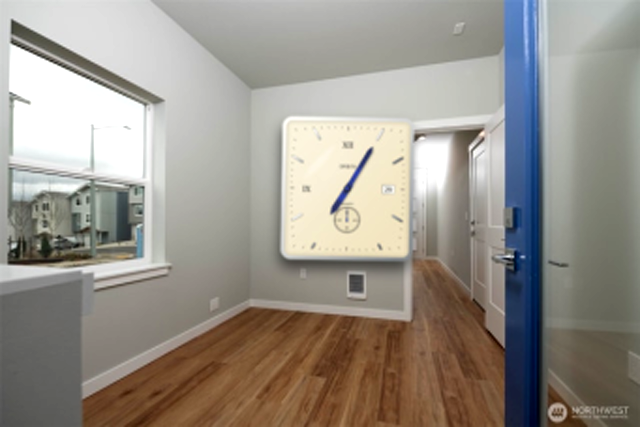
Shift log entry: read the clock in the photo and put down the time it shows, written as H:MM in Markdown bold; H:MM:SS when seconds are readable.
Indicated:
**7:05**
